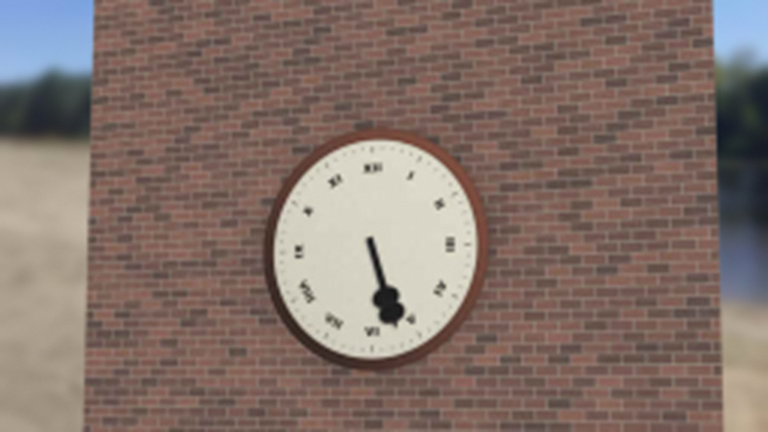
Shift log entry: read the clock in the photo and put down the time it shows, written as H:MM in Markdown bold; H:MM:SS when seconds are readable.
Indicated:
**5:27**
